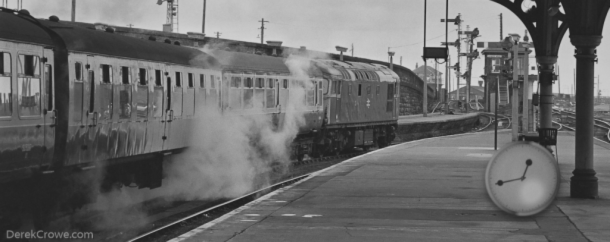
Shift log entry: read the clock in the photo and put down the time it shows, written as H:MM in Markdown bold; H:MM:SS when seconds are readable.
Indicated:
**12:43**
